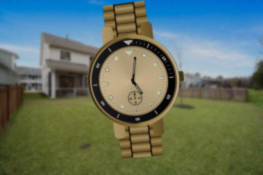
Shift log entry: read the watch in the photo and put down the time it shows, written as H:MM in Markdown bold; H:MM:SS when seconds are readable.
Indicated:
**5:02**
